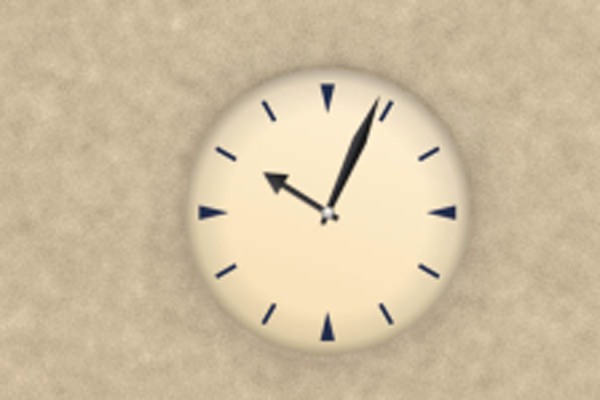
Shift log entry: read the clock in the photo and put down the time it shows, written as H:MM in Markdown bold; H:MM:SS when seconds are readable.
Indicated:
**10:04**
